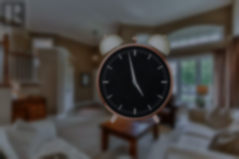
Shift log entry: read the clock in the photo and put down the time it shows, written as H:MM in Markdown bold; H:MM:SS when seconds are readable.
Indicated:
**4:58**
